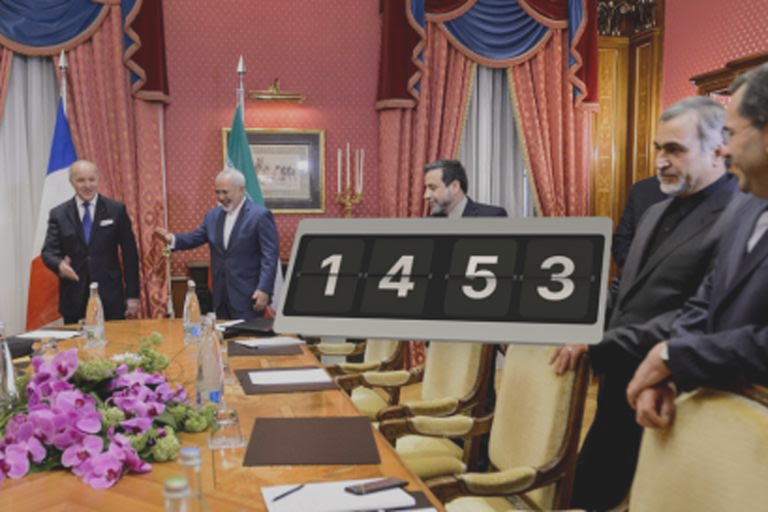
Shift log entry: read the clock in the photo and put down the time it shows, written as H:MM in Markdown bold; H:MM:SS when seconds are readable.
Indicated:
**14:53**
